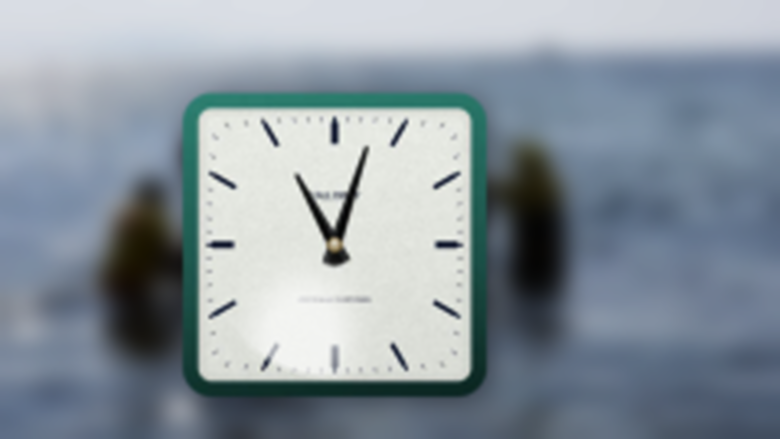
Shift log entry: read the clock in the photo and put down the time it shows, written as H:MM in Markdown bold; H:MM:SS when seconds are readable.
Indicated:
**11:03**
